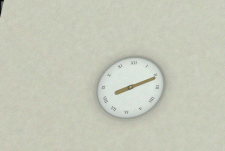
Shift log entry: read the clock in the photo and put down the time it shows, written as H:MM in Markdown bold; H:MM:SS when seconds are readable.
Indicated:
**8:11**
